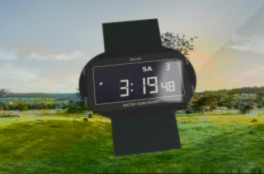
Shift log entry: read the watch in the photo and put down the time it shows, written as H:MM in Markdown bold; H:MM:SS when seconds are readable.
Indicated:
**3:19:48**
